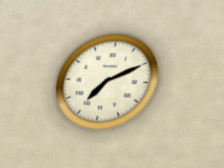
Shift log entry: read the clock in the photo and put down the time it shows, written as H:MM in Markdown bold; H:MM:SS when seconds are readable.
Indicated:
**7:10**
